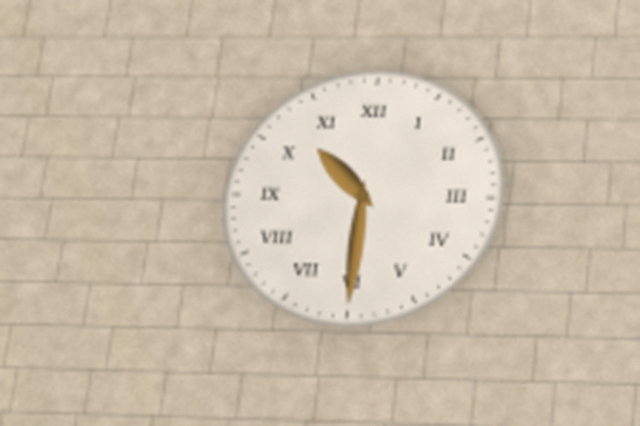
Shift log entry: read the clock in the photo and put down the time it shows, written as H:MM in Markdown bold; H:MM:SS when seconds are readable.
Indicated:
**10:30**
